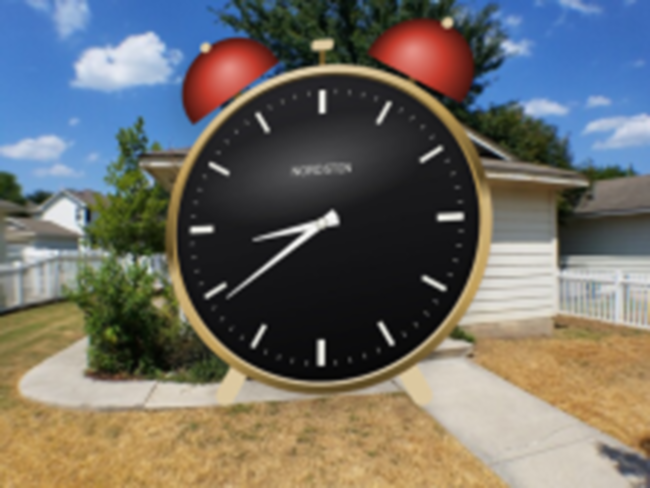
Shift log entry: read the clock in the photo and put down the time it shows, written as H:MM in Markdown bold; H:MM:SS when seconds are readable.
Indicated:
**8:39**
